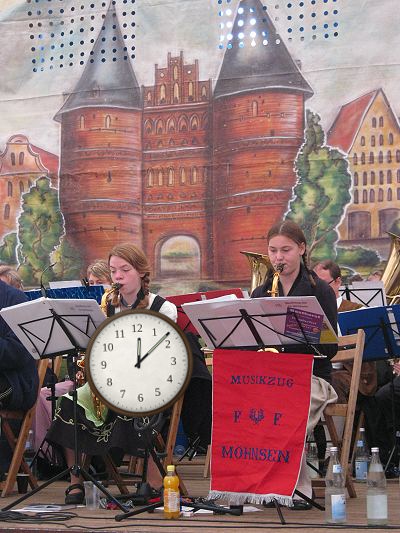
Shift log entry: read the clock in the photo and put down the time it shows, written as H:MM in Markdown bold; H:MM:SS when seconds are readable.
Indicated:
**12:08**
